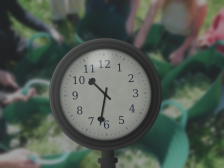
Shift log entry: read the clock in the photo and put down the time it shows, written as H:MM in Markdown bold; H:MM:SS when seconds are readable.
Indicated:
**10:32**
